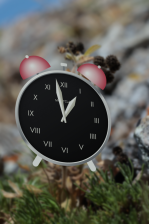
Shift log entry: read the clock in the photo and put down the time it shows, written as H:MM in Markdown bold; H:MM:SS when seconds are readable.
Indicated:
**12:58**
